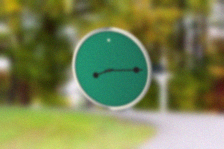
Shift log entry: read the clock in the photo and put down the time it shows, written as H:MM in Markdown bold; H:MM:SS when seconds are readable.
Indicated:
**8:14**
